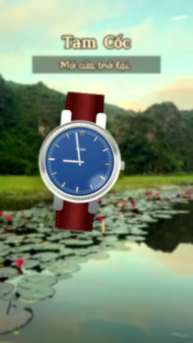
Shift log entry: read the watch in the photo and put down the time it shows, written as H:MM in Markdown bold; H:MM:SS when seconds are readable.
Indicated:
**8:58**
